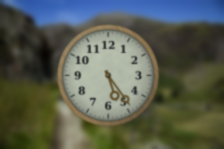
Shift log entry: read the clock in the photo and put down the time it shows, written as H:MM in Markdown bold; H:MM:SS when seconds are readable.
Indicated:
**5:24**
